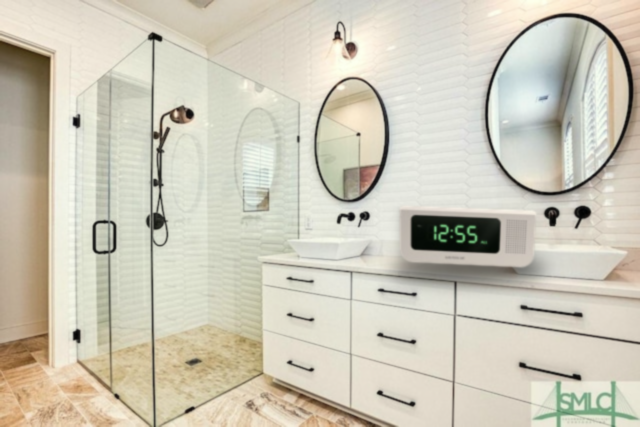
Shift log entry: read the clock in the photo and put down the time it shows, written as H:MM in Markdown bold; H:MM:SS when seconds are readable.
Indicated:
**12:55**
